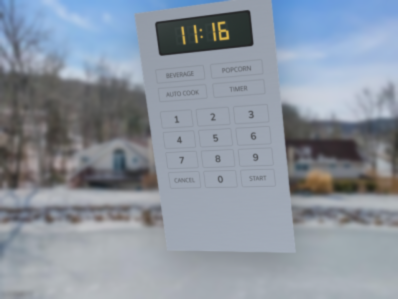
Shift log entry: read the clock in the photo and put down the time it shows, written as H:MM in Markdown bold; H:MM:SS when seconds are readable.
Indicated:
**11:16**
